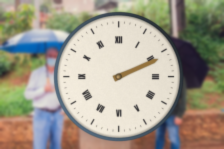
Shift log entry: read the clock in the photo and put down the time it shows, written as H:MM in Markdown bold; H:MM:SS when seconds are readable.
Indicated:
**2:11**
